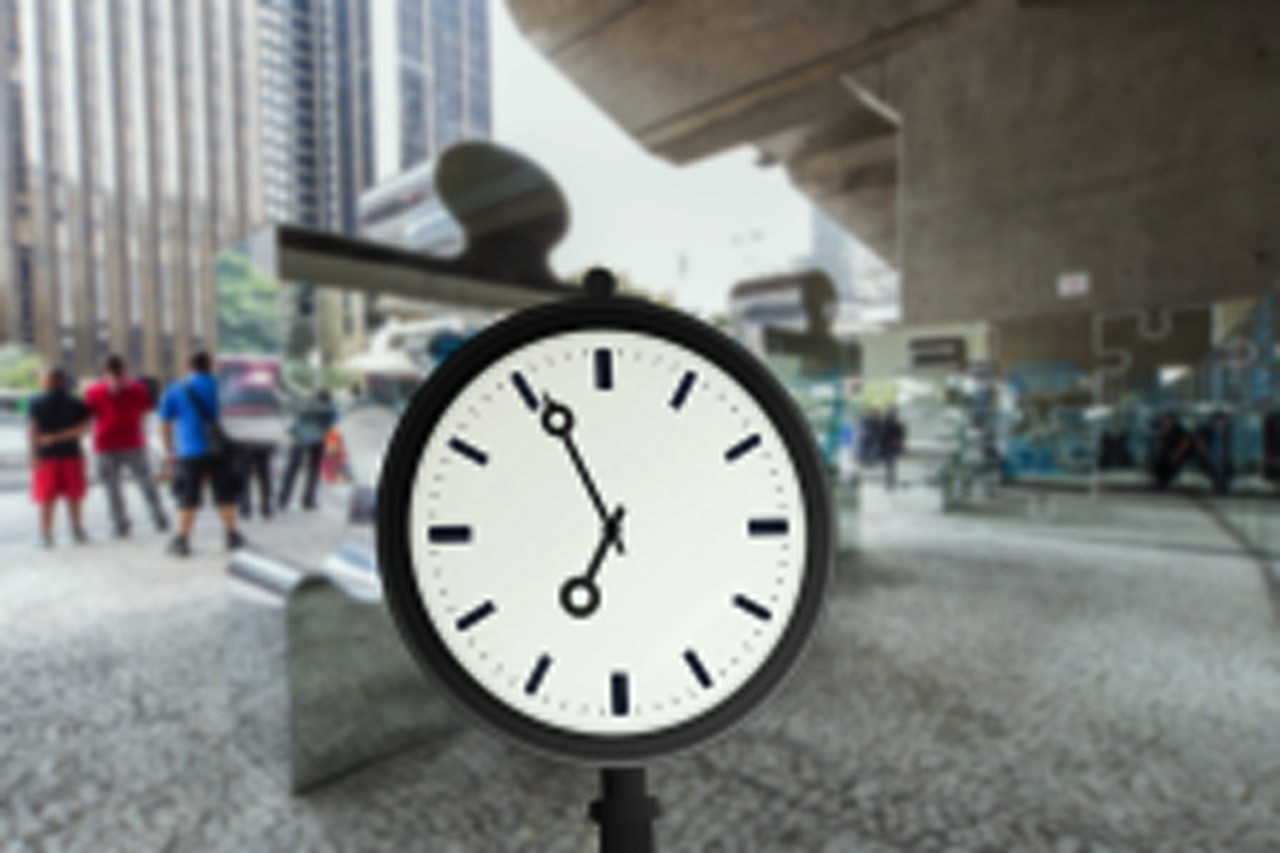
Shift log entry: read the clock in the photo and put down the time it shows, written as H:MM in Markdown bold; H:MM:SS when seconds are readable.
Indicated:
**6:56**
